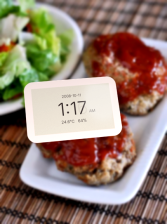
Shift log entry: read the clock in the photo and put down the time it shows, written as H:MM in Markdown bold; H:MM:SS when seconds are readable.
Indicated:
**1:17**
